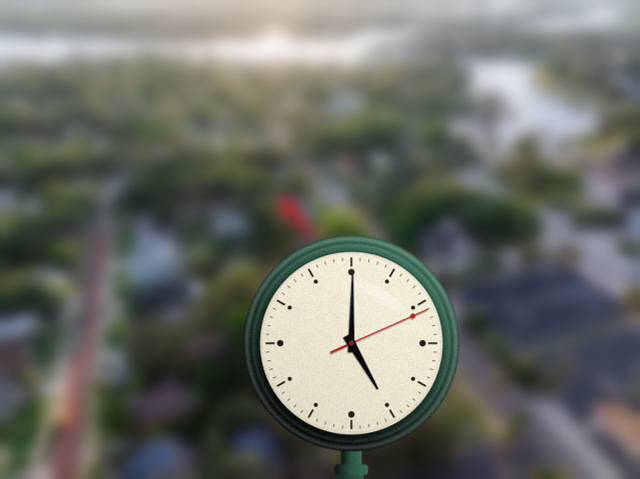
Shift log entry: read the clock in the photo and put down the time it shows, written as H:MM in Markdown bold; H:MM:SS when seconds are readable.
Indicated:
**5:00:11**
